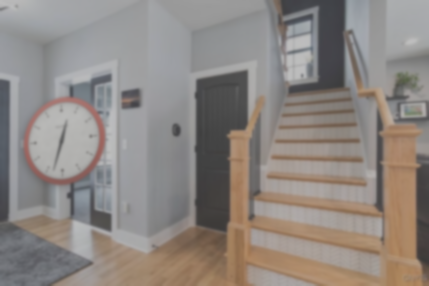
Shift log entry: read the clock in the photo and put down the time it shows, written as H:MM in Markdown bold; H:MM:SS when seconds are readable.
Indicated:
**12:33**
